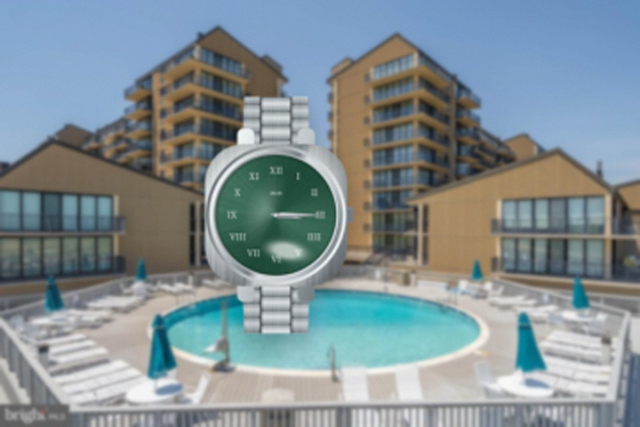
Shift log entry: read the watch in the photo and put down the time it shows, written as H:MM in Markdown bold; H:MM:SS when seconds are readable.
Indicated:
**3:15**
